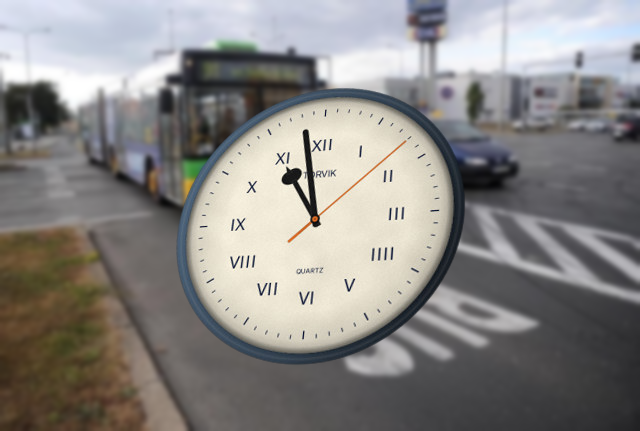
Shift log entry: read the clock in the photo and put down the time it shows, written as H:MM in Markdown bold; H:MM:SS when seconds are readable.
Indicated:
**10:58:08**
